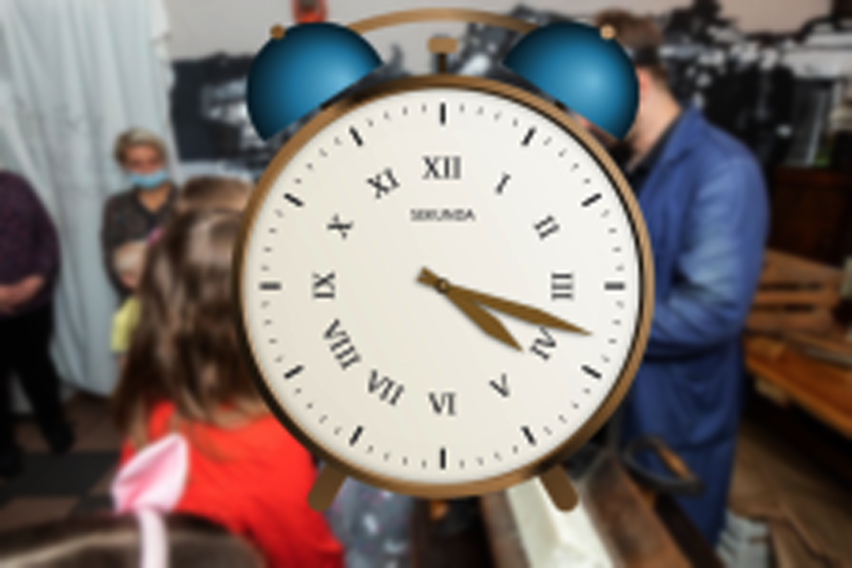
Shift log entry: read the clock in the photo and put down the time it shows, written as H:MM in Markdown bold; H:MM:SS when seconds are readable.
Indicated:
**4:18**
